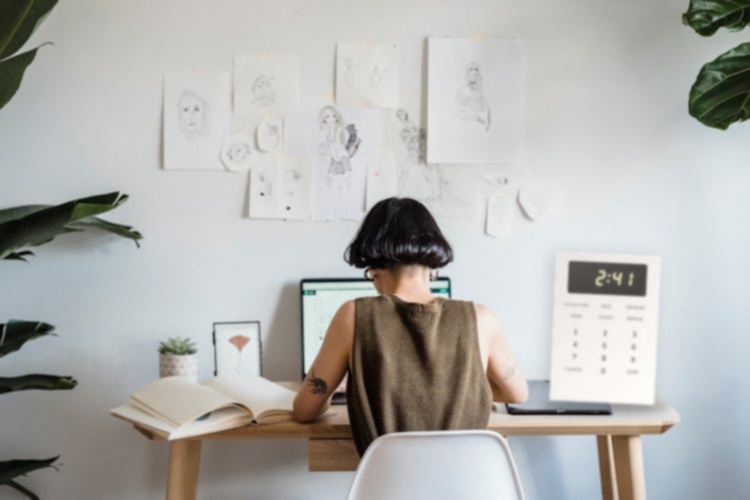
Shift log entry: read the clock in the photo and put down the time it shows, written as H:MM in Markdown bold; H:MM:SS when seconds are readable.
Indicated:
**2:41**
